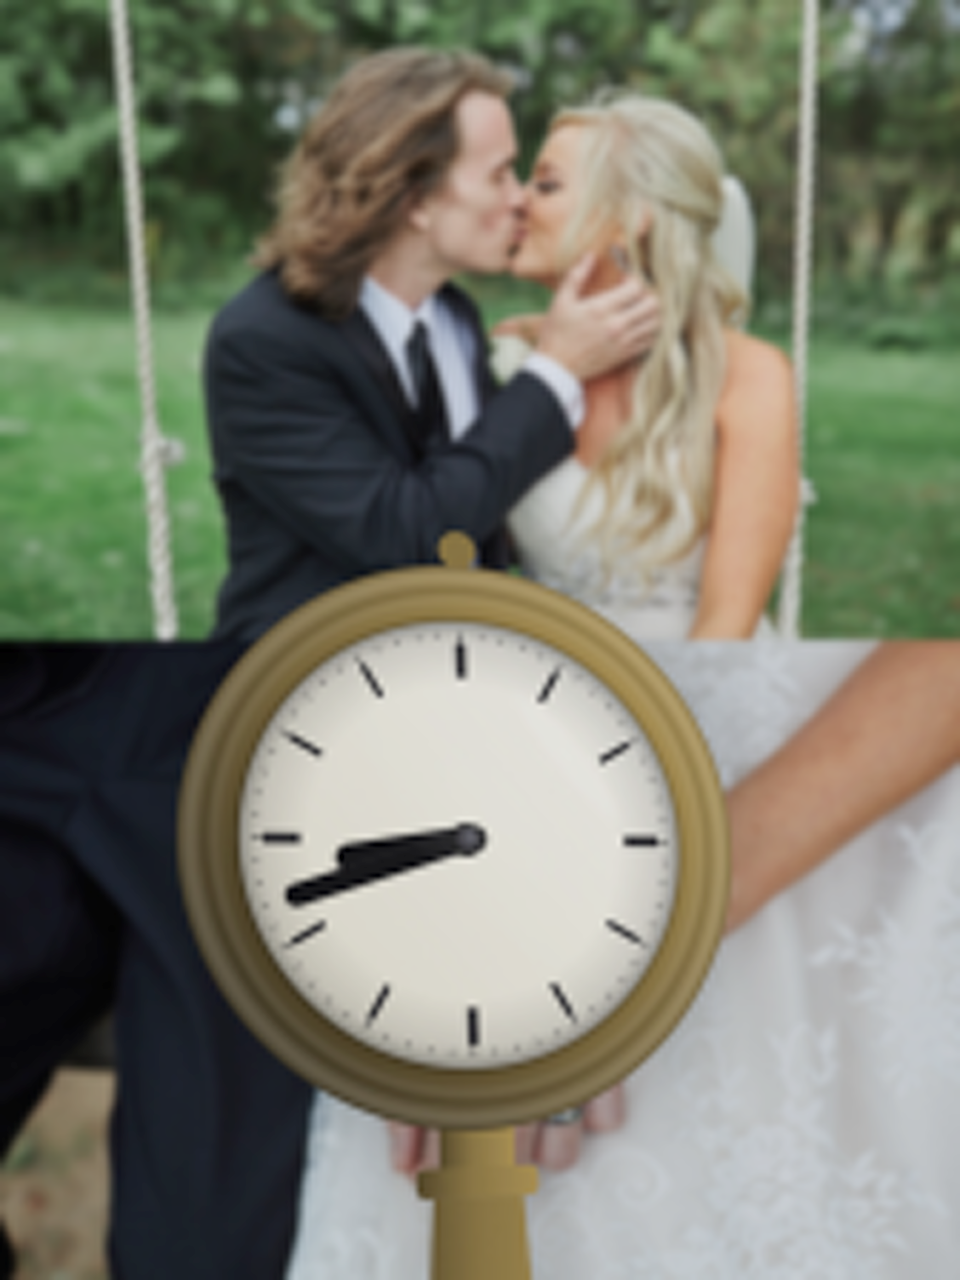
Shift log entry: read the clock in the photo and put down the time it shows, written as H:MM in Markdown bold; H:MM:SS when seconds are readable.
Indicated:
**8:42**
